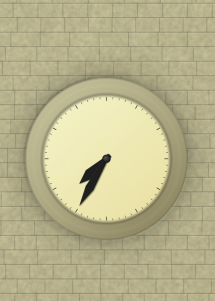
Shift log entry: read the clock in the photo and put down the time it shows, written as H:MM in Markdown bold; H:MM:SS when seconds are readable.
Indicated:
**7:35**
